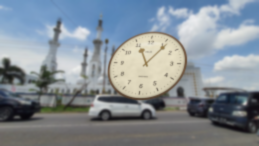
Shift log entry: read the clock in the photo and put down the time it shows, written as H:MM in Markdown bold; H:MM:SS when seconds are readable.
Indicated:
**11:06**
